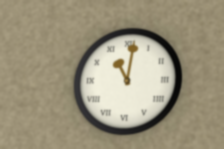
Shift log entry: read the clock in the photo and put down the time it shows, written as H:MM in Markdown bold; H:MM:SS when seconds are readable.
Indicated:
**11:01**
